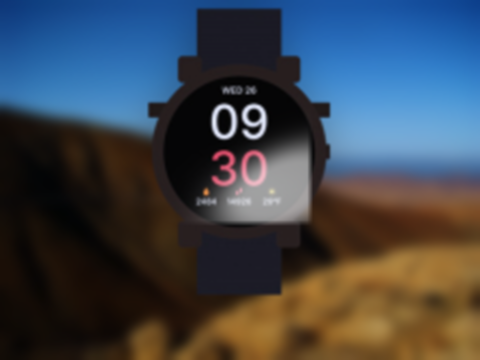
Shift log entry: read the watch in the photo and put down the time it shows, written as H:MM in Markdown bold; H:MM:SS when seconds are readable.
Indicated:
**9:30**
